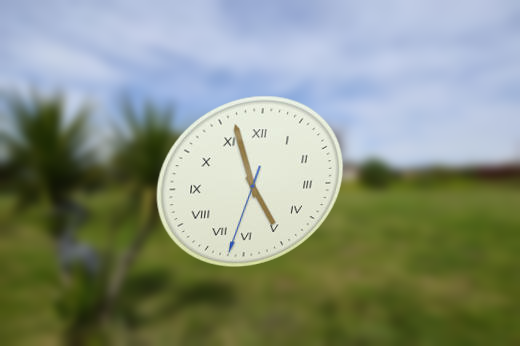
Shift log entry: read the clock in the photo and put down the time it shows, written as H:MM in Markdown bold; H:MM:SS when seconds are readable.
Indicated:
**4:56:32**
